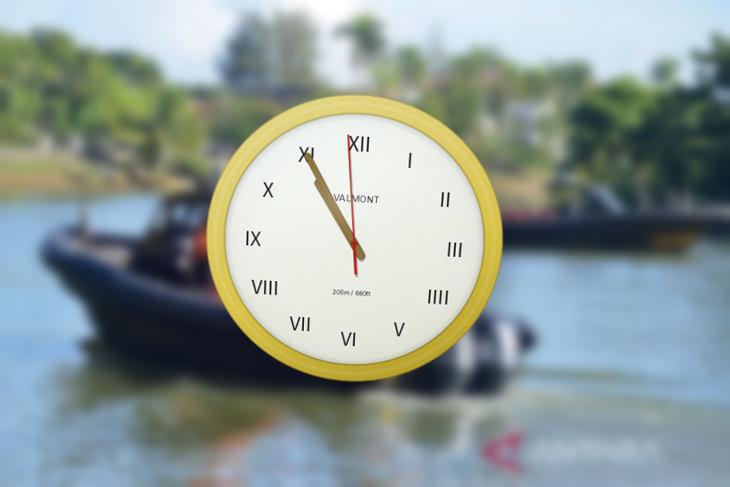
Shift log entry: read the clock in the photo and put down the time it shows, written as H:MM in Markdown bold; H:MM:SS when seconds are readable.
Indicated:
**10:54:59**
